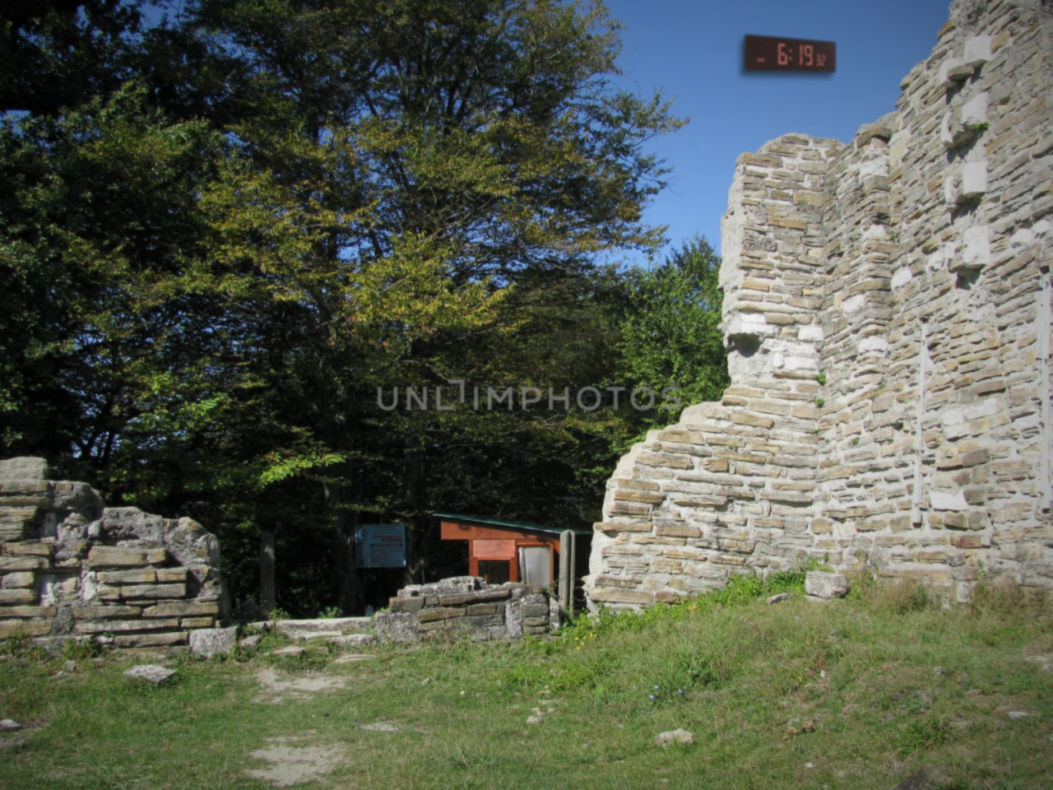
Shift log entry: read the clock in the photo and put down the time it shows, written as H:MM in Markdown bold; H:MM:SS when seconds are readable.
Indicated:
**6:19**
